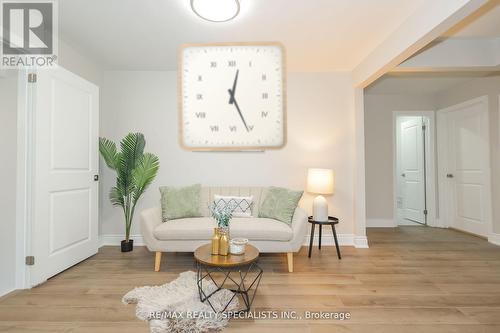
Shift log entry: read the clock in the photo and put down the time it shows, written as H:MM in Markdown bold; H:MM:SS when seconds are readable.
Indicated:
**12:26**
